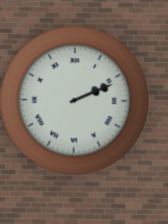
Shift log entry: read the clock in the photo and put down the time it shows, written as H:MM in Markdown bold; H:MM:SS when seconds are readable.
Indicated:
**2:11**
